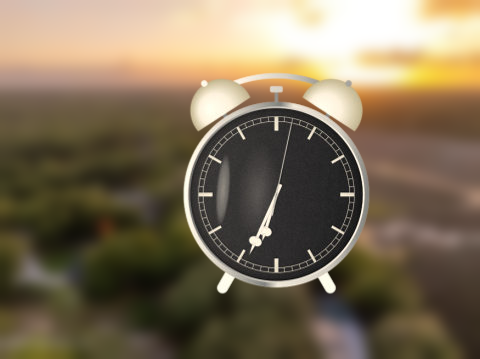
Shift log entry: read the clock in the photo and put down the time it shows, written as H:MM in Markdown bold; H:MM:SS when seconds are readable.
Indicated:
**6:34:02**
